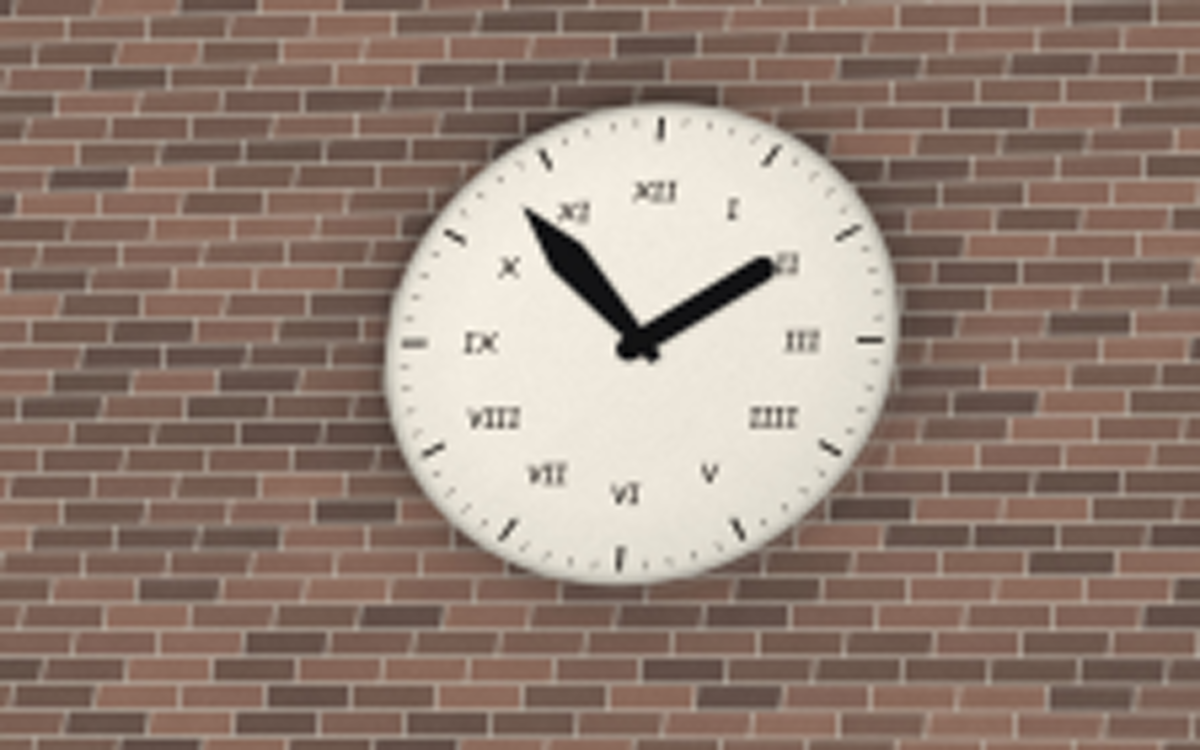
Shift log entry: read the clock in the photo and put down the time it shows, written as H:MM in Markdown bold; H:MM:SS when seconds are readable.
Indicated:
**1:53**
